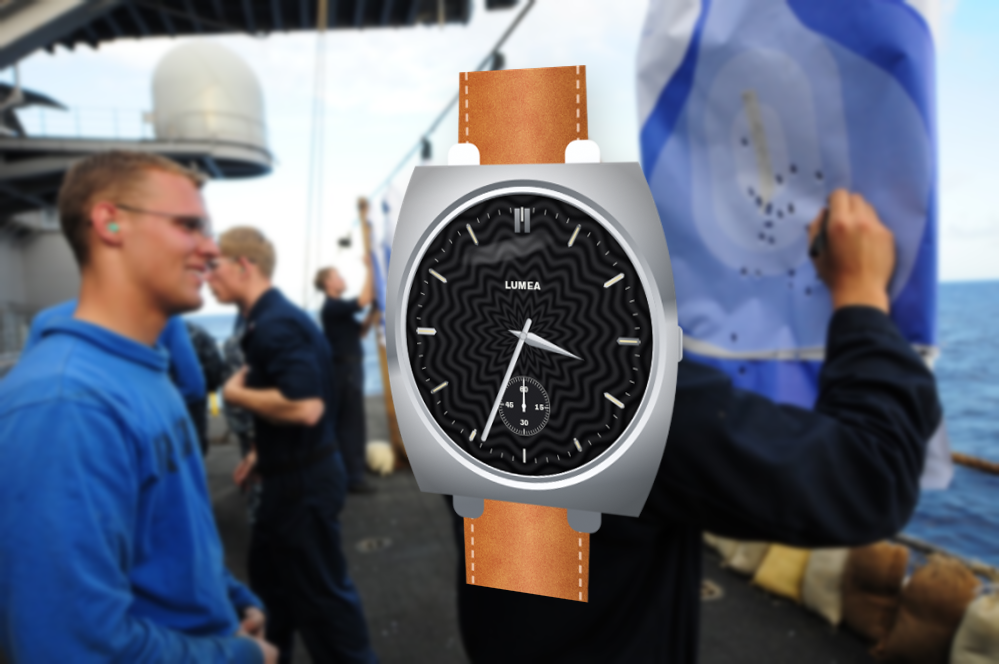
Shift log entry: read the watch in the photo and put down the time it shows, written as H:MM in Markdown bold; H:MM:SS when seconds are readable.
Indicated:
**3:34**
